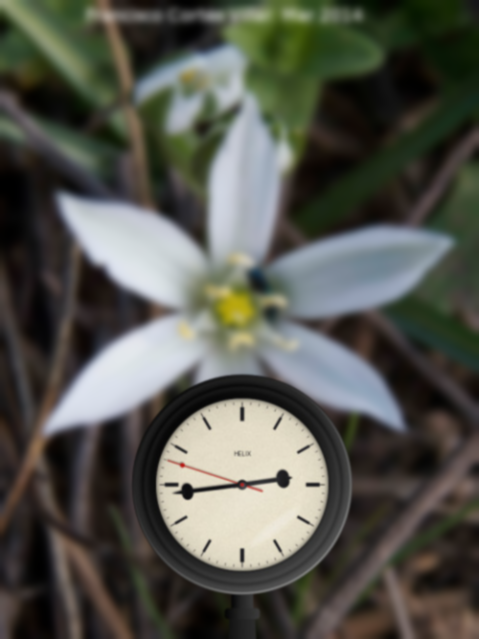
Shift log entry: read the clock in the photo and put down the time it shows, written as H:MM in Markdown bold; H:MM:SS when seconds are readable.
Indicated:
**2:43:48**
